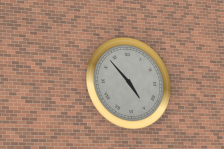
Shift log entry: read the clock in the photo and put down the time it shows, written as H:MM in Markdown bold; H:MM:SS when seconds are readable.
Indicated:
**4:53**
